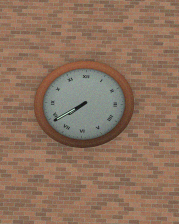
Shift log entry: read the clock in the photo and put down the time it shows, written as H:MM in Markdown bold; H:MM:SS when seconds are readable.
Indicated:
**7:39**
